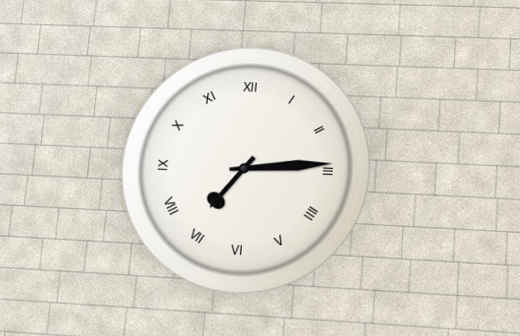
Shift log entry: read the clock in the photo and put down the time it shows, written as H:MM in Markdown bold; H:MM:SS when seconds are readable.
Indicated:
**7:14**
